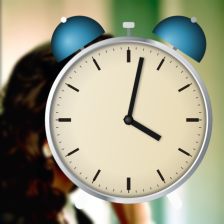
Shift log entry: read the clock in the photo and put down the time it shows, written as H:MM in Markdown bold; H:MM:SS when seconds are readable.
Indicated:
**4:02**
